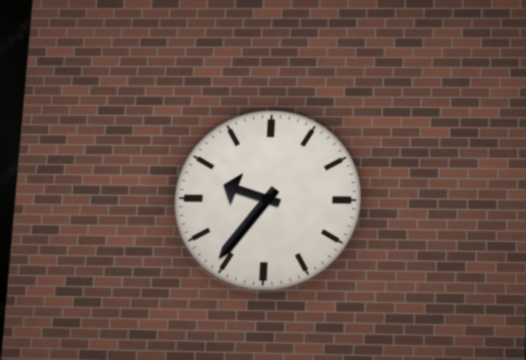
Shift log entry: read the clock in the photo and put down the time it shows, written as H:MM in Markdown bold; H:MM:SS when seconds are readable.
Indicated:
**9:36**
